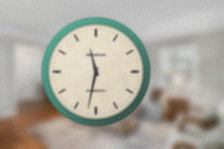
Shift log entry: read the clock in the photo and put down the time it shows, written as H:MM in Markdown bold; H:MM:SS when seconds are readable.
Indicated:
**11:32**
